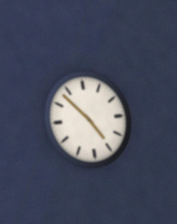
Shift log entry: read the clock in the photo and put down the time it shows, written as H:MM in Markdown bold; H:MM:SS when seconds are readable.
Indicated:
**4:53**
